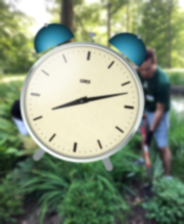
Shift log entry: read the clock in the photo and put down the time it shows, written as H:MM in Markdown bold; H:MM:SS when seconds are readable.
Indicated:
**8:12**
